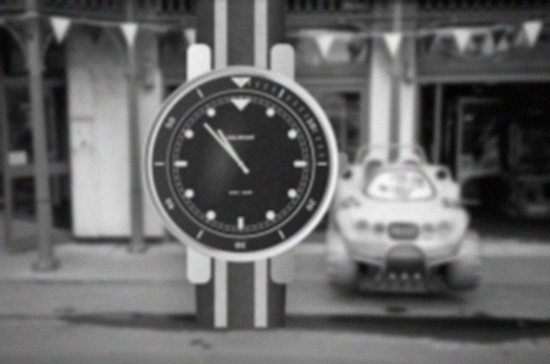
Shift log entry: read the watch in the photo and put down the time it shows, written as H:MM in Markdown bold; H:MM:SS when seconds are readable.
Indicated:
**10:53**
